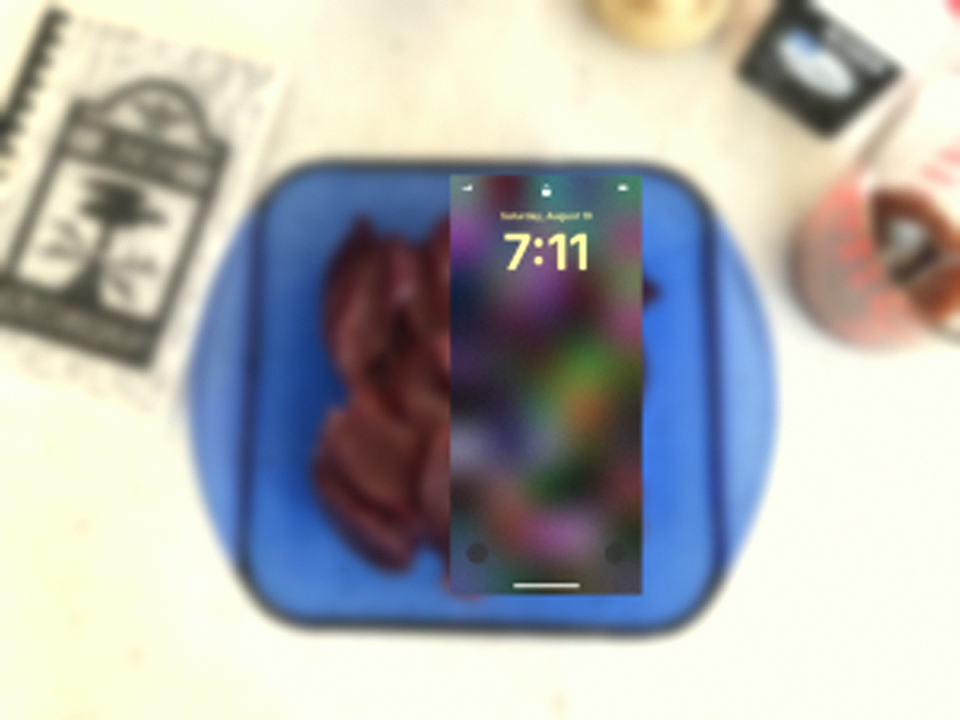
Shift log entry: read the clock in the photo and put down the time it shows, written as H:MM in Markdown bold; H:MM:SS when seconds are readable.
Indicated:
**7:11**
